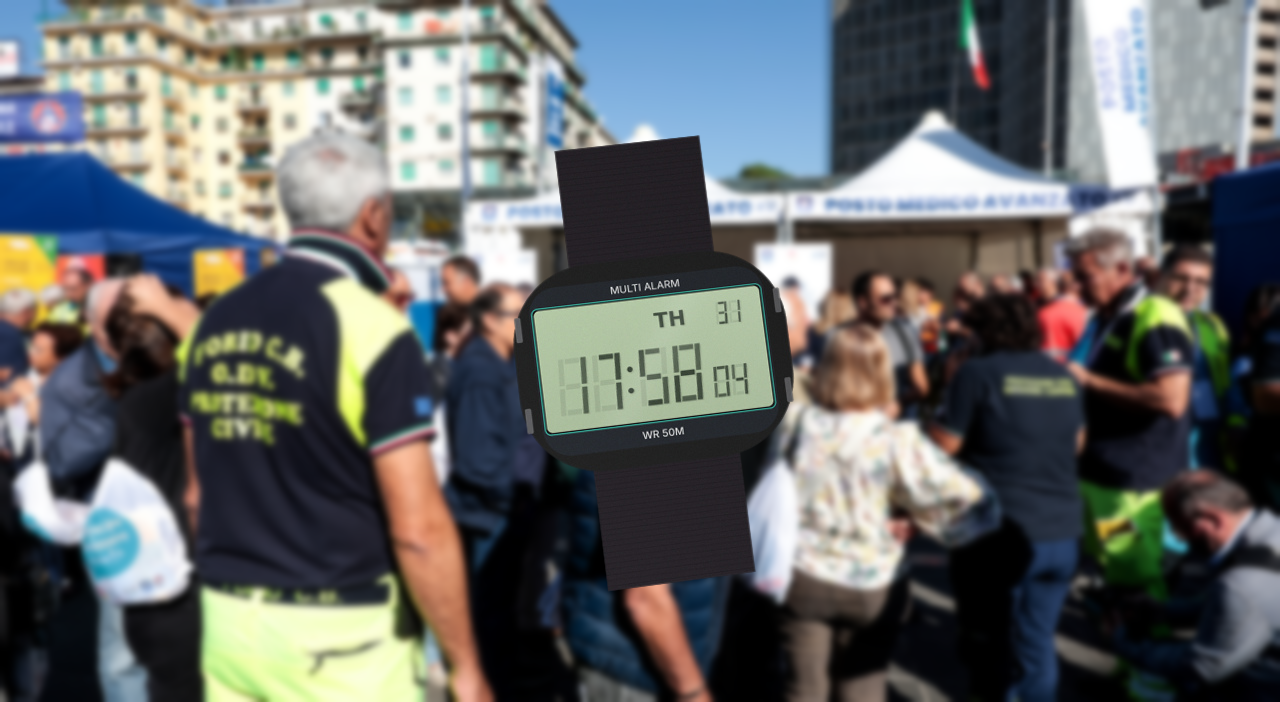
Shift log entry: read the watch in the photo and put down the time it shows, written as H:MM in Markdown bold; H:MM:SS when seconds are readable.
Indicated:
**17:58:04**
